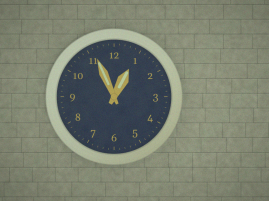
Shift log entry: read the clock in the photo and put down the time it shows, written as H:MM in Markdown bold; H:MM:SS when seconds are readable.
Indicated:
**12:56**
